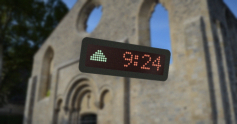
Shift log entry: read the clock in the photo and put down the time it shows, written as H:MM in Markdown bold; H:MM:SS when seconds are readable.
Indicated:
**9:24**
